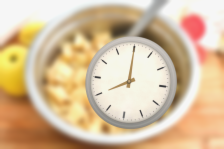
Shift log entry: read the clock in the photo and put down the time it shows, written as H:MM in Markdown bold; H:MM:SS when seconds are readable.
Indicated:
**8:00**
